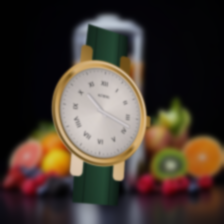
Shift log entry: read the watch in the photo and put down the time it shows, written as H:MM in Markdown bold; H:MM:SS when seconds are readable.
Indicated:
**10:18**
